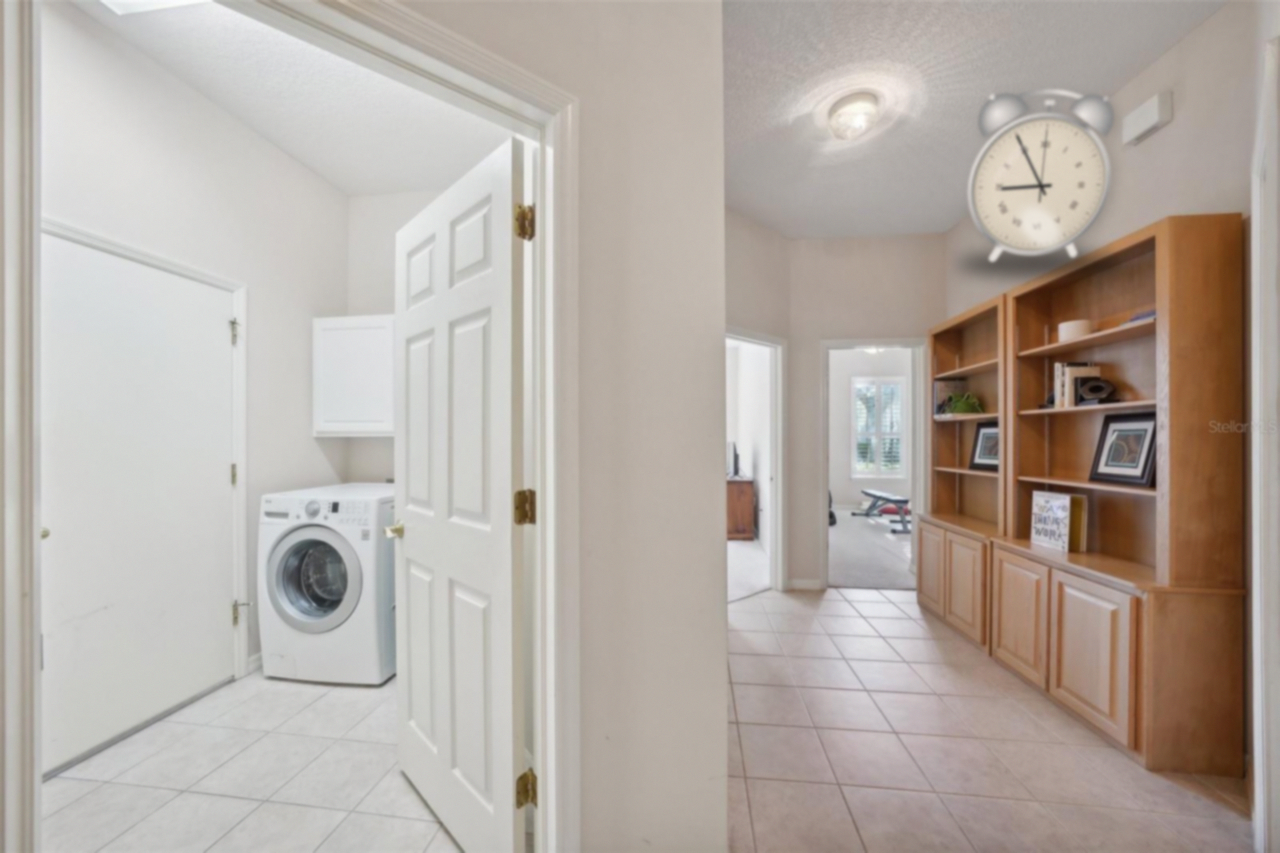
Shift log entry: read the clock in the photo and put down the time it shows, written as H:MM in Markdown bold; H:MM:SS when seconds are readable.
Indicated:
**8:55:00**
